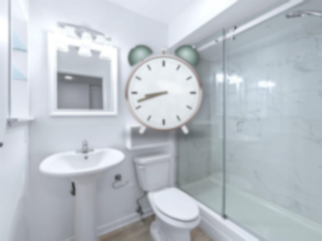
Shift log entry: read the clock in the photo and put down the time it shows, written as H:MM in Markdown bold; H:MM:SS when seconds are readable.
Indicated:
**8:42**
